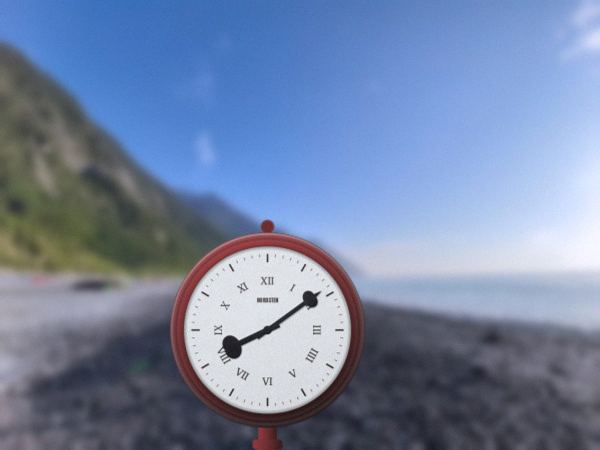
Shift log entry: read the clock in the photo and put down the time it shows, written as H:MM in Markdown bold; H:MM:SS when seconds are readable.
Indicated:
**8:09**
